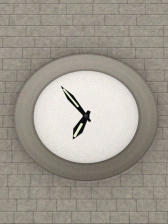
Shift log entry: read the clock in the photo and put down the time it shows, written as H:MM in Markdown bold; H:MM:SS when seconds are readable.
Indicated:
**6:54**
